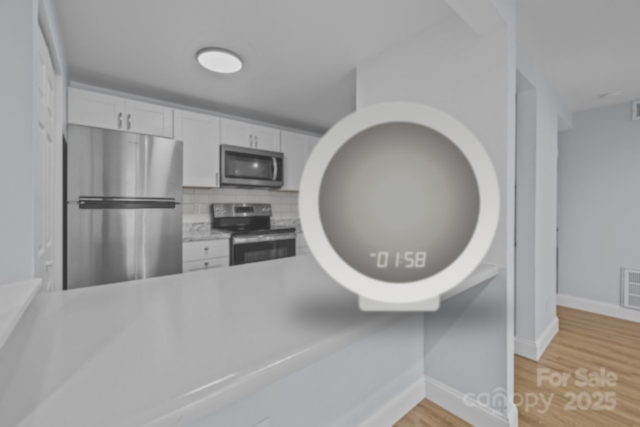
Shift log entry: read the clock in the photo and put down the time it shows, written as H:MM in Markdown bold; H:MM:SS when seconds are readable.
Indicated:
**1:58**
